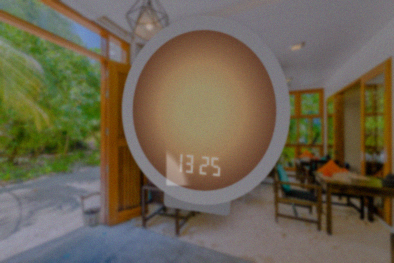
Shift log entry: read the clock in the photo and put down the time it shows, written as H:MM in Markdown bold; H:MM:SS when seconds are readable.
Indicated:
**13:25**
